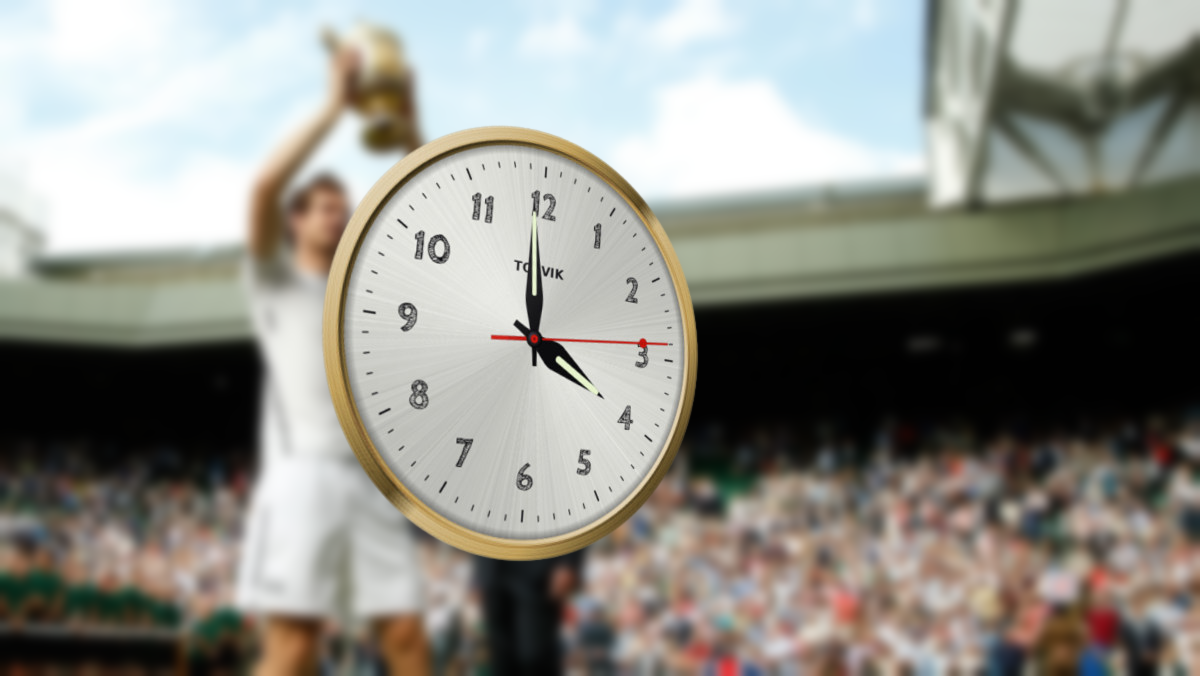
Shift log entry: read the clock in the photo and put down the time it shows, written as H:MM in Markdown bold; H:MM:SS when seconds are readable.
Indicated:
**3:59:14**
